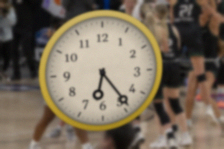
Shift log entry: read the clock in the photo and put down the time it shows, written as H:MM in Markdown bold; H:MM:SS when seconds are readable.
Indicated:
**6:24**
